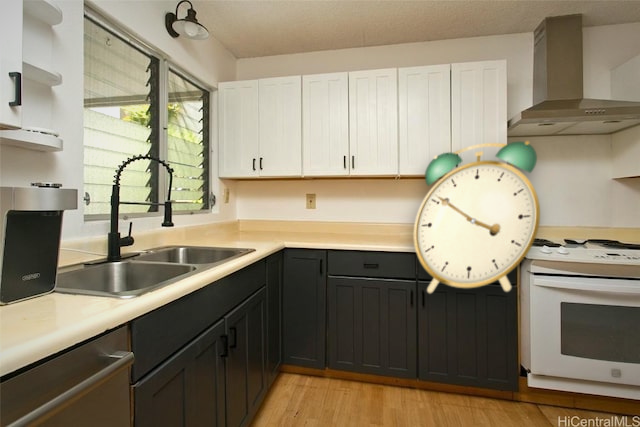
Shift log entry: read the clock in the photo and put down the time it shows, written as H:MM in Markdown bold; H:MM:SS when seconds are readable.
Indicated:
**3:51**
